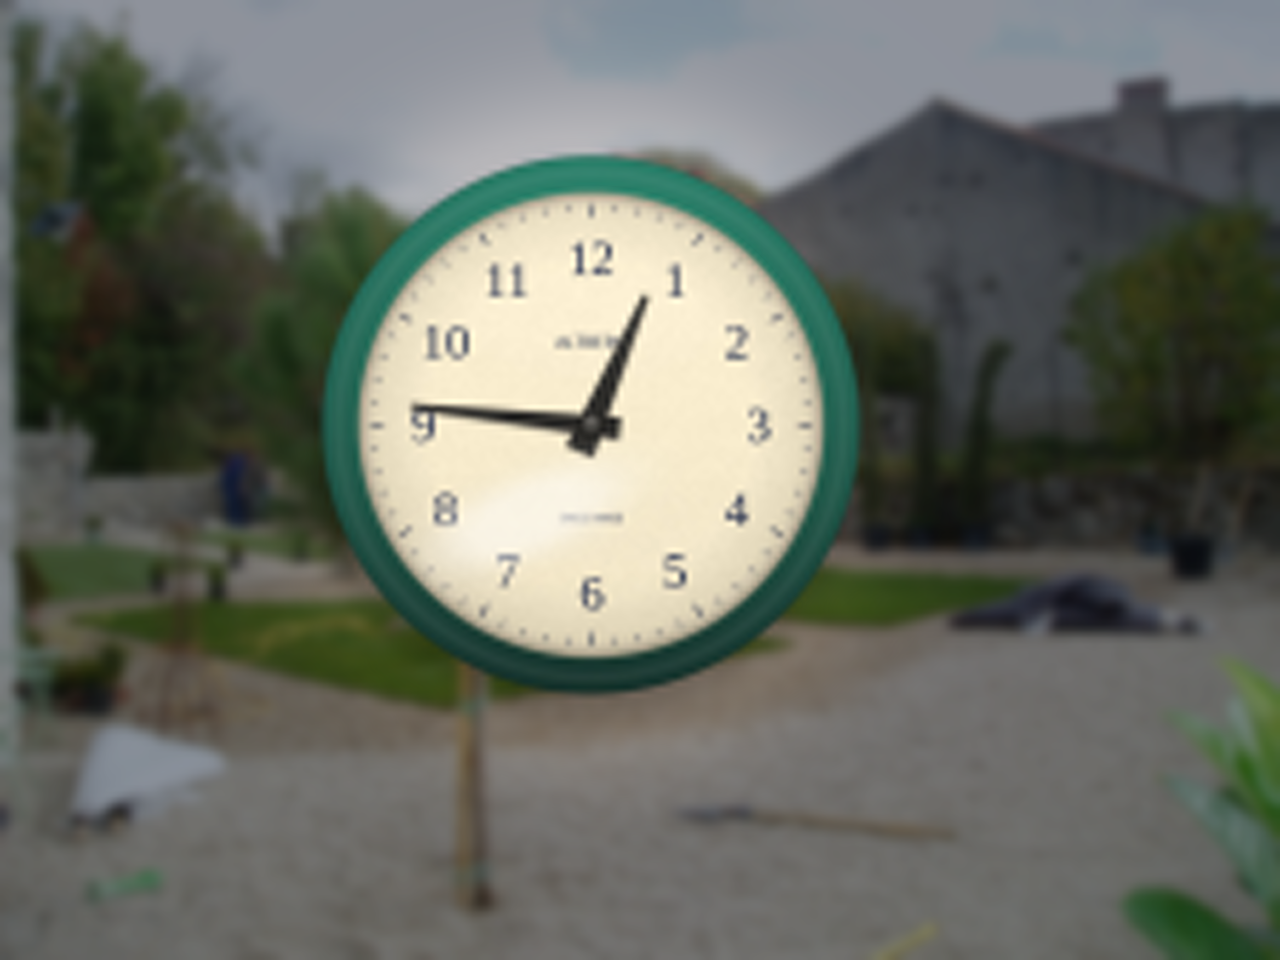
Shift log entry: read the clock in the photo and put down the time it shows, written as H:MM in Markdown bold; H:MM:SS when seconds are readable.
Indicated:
**12:46**
